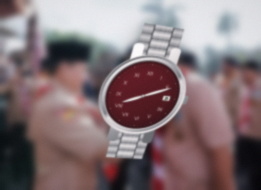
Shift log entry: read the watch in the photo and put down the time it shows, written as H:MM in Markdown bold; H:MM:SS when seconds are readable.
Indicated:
**8:11**
